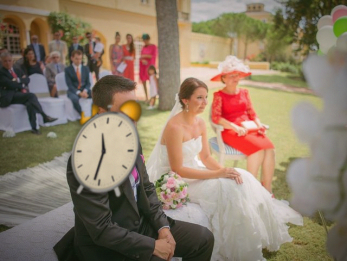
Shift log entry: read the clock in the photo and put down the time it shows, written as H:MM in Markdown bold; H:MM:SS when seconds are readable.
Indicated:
**11:32**
